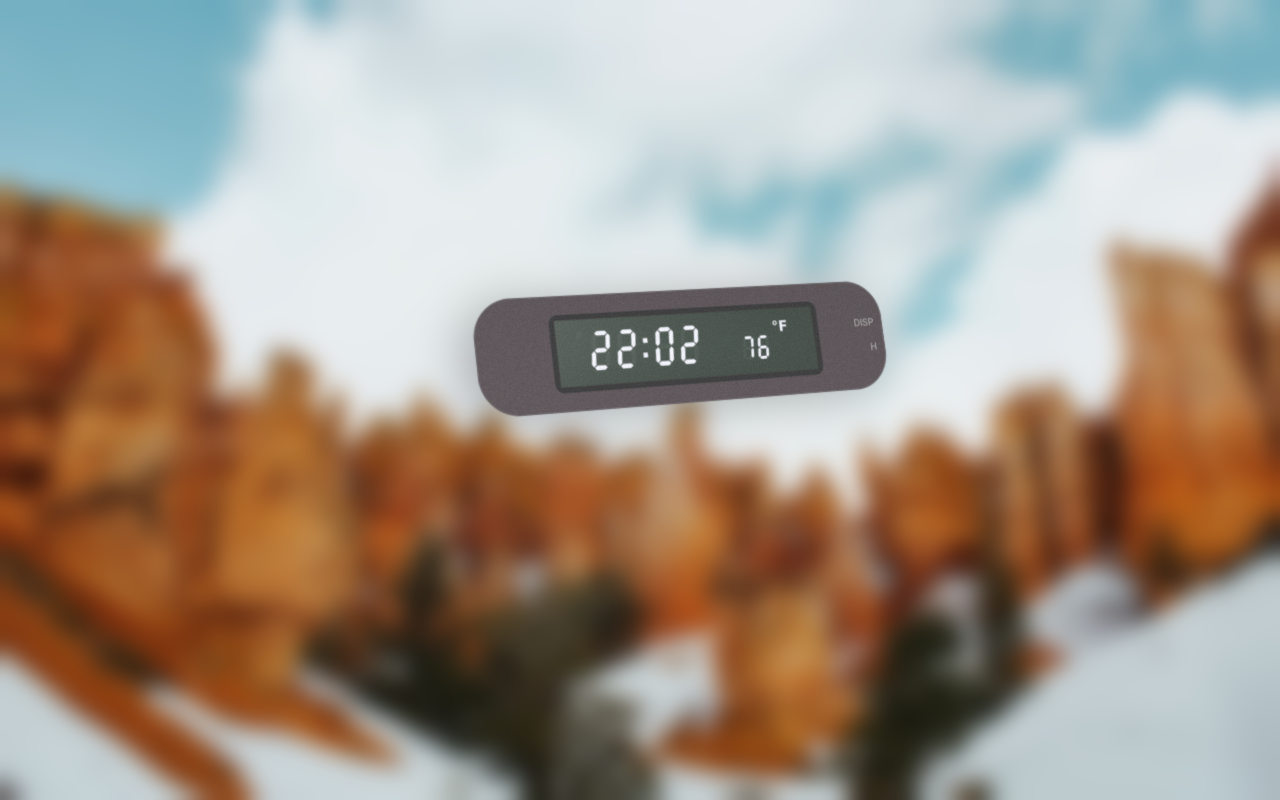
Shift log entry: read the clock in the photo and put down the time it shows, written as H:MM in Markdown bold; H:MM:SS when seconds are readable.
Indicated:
**22:02**
